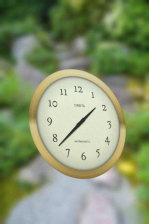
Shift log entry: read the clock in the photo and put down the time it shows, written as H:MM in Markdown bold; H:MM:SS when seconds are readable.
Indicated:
**1:38**
